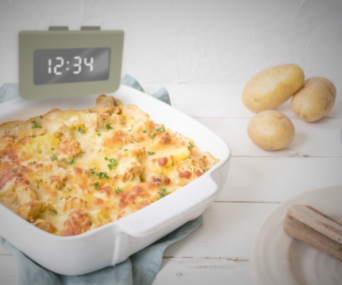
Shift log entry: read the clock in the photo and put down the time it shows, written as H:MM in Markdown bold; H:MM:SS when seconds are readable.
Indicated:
**12:34**
